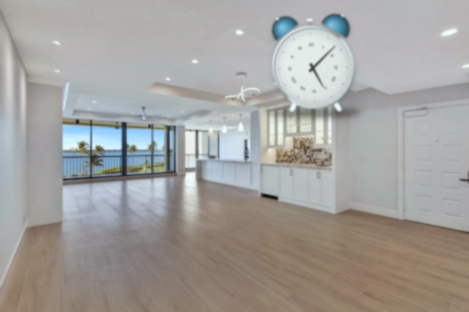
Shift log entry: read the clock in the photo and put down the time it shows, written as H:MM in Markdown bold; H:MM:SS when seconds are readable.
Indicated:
**5:08**
